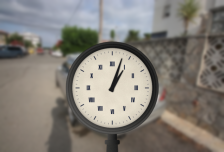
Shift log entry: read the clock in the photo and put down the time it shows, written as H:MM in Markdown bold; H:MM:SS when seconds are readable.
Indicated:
**1:03**
